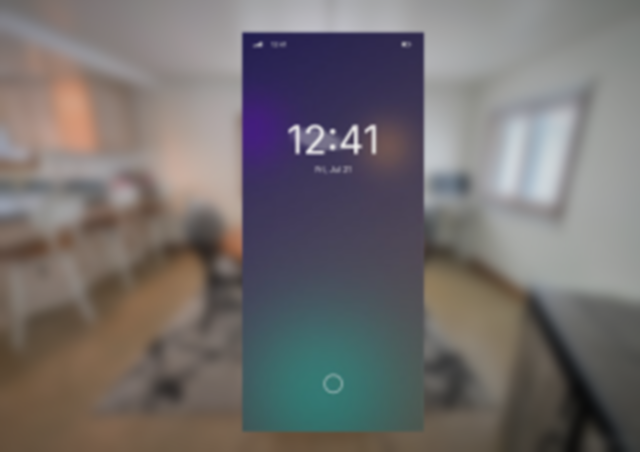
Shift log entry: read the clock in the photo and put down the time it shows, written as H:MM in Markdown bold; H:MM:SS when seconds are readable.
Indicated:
**12:41**
